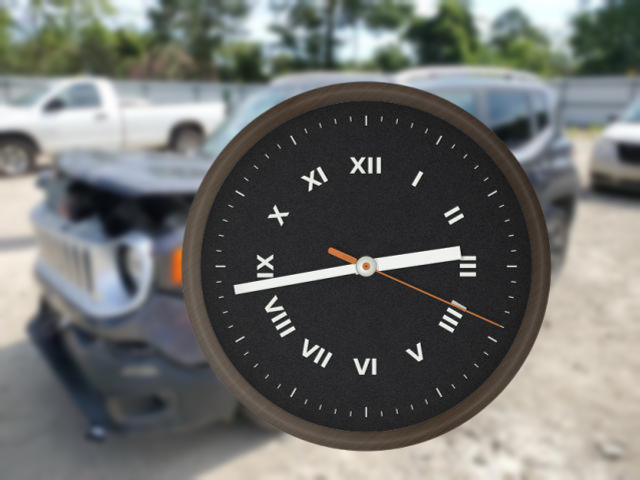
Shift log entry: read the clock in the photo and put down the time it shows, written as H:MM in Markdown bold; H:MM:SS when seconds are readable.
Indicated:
**2:43:19**
